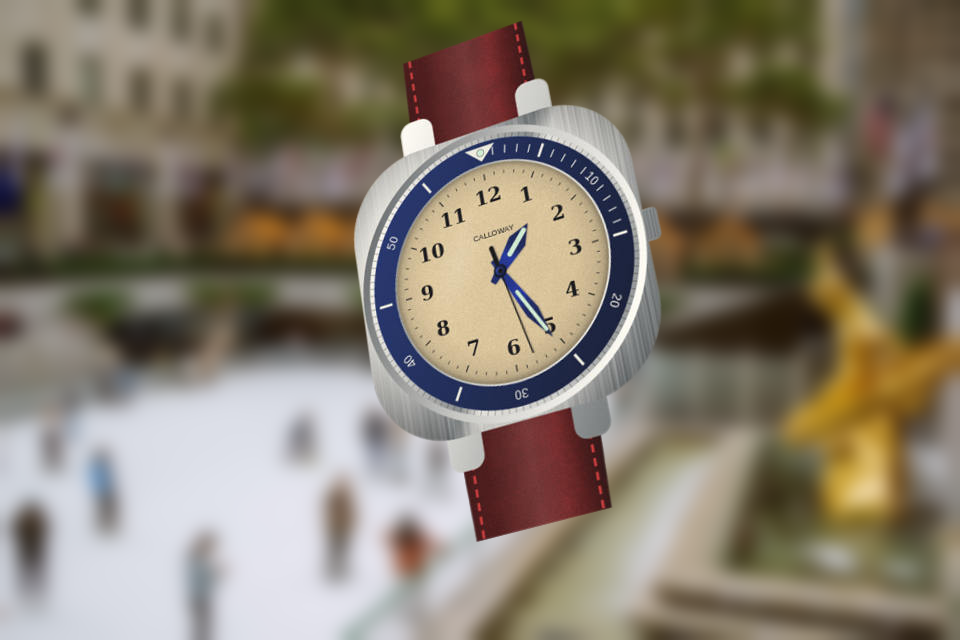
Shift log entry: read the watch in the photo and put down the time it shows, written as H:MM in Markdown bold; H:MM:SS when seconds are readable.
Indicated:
**1:25:28**
